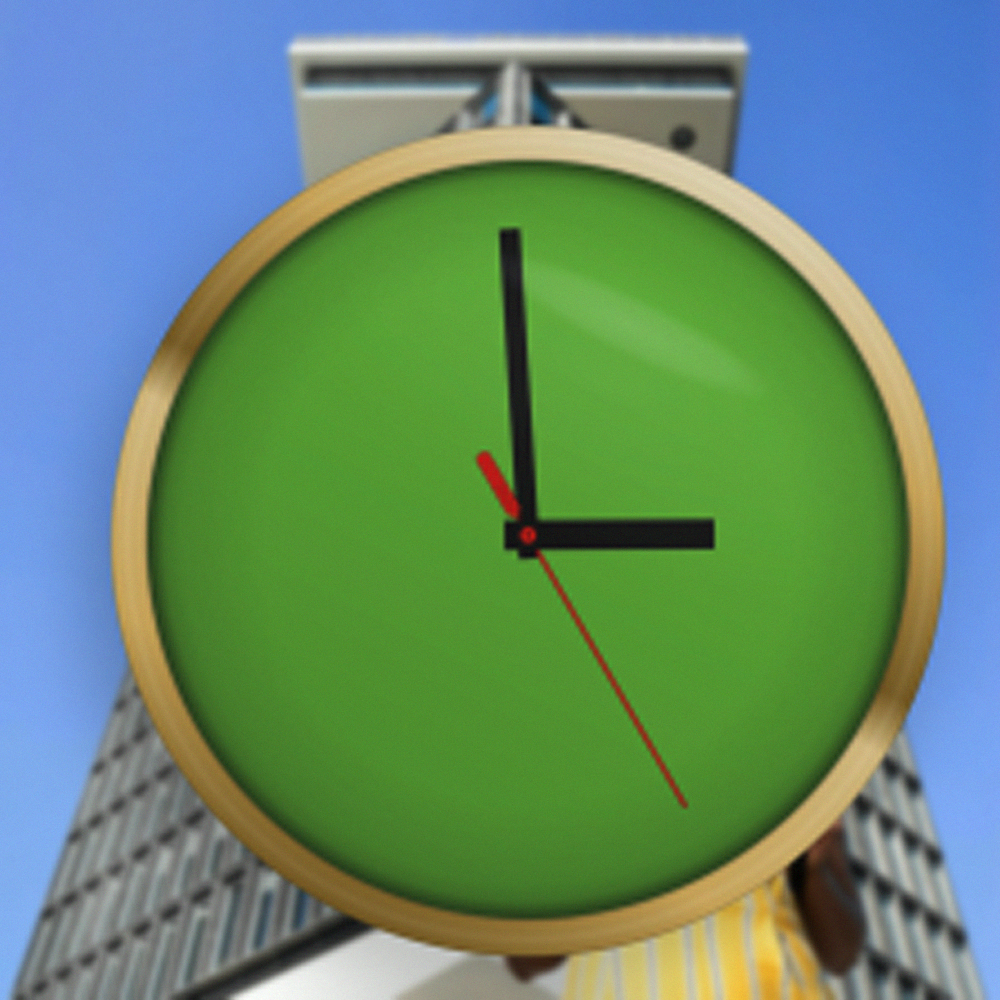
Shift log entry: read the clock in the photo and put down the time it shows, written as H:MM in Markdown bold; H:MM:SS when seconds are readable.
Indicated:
**2:59:25**
